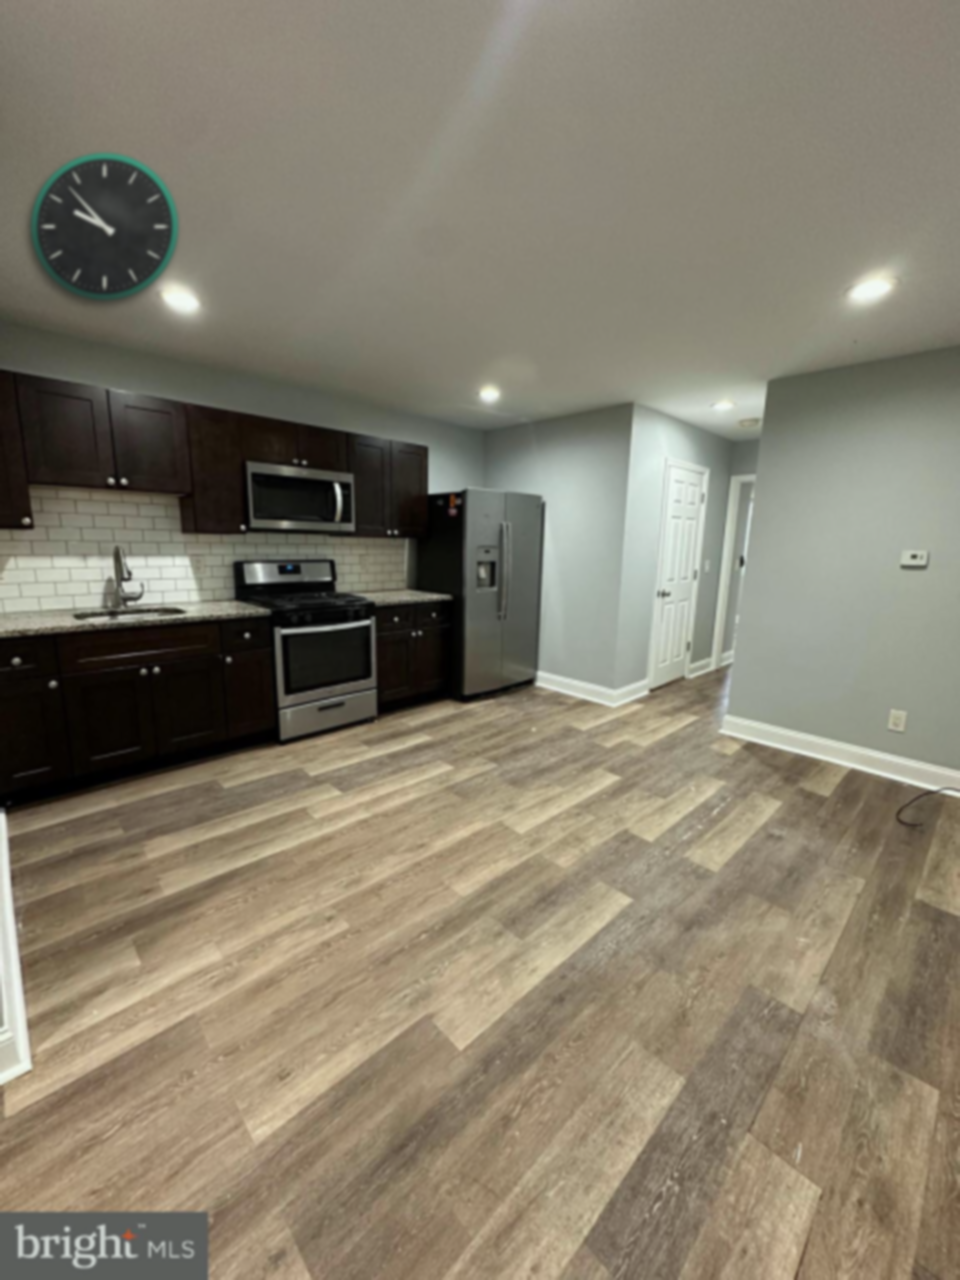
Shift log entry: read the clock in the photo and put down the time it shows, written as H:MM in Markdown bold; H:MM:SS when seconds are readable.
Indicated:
**9:53**
